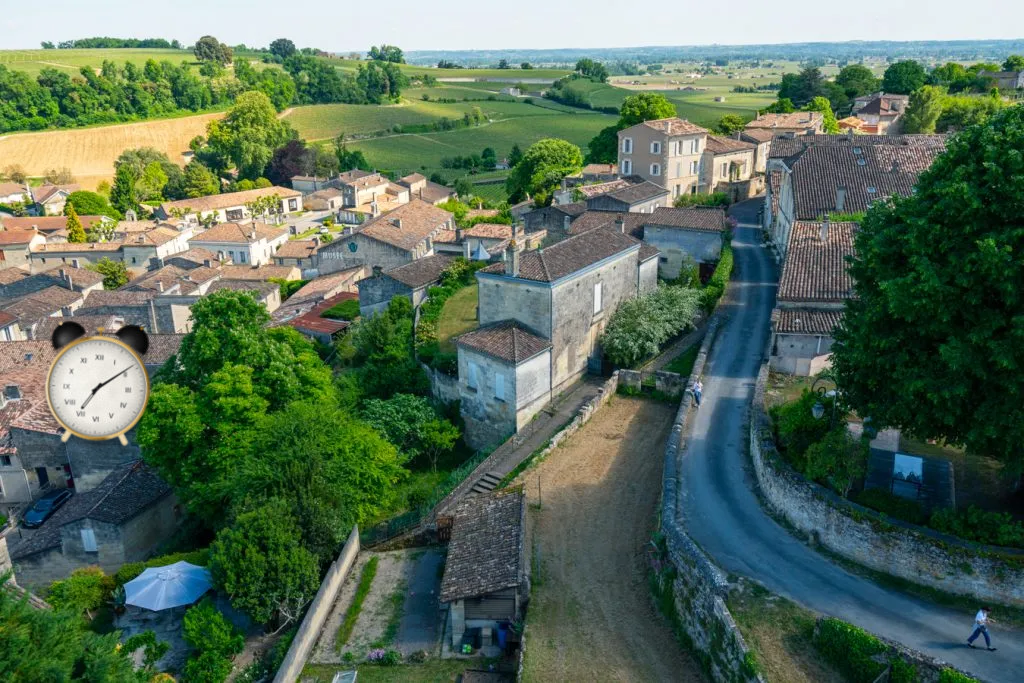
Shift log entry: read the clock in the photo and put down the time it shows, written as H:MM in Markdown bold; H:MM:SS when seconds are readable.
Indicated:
**7:09**
